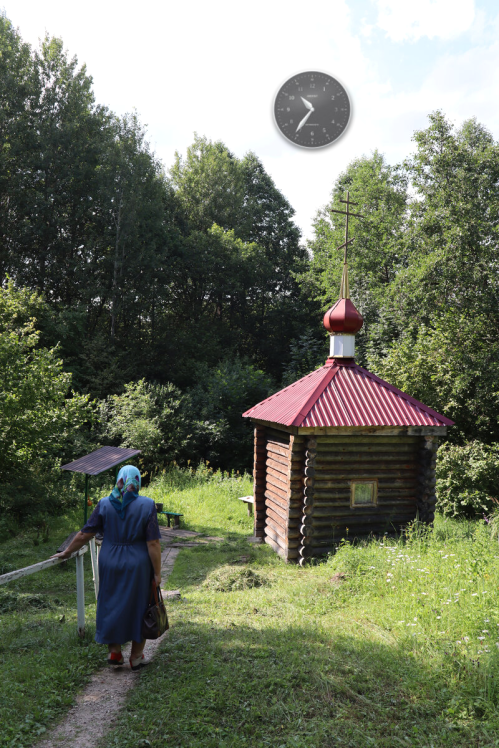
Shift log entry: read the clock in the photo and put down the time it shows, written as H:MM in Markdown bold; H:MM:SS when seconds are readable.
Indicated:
**10:36**
